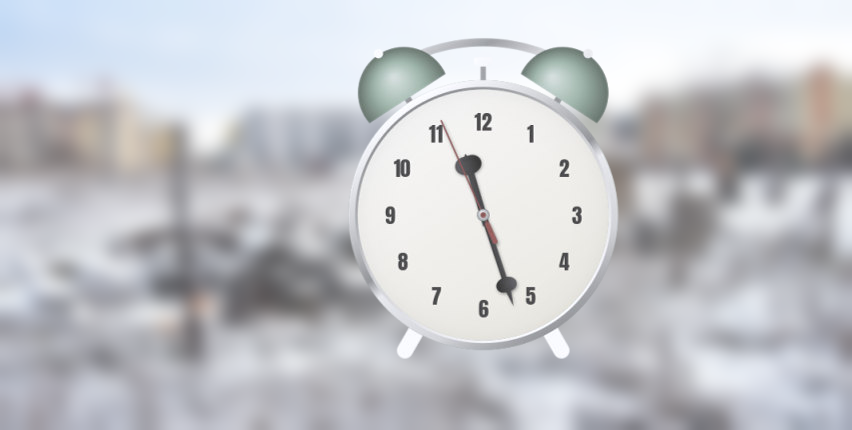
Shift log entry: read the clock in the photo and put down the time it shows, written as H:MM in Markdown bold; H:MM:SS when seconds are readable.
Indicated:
**11:26:56**
